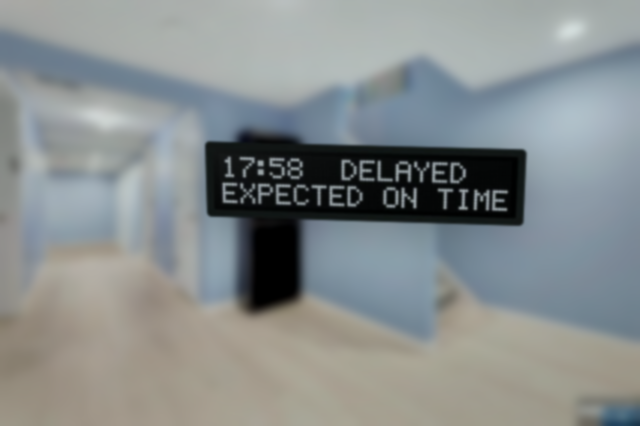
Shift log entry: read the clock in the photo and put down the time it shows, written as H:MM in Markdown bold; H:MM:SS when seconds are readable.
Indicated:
**17:58**
